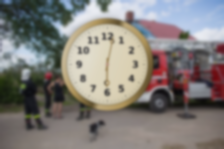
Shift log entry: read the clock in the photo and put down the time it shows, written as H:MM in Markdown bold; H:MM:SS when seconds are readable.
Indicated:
**6:02**
